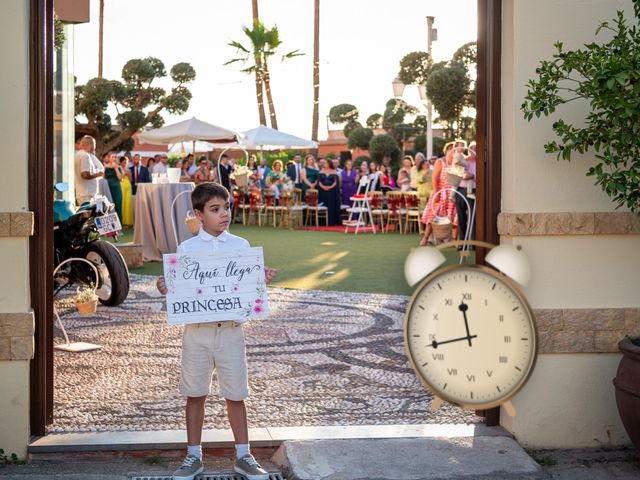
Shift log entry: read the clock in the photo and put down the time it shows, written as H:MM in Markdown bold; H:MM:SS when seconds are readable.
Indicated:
**11:43**
